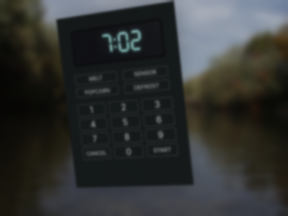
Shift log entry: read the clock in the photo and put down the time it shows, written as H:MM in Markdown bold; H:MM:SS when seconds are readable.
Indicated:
**7:02**
